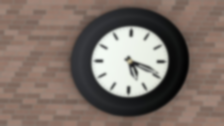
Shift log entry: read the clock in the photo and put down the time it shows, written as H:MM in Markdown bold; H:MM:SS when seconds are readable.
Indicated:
**5:19**
